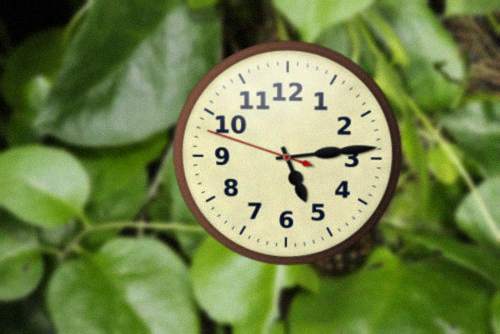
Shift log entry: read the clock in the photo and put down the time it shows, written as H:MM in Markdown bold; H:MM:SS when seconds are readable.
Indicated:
**5:13:48**
